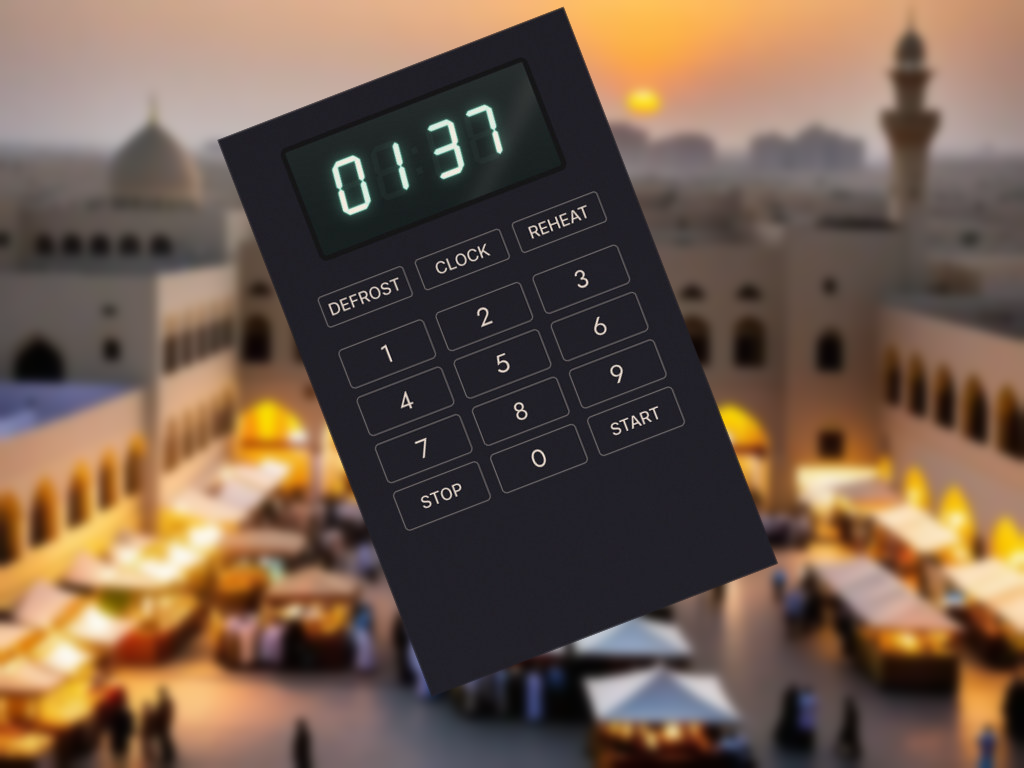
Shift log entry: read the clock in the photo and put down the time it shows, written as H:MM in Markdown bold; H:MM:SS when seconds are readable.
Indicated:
**1:37**
